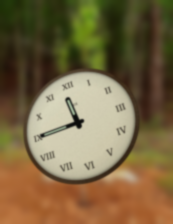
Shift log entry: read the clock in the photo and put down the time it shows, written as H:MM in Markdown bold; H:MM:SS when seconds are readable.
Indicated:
**11:45**
